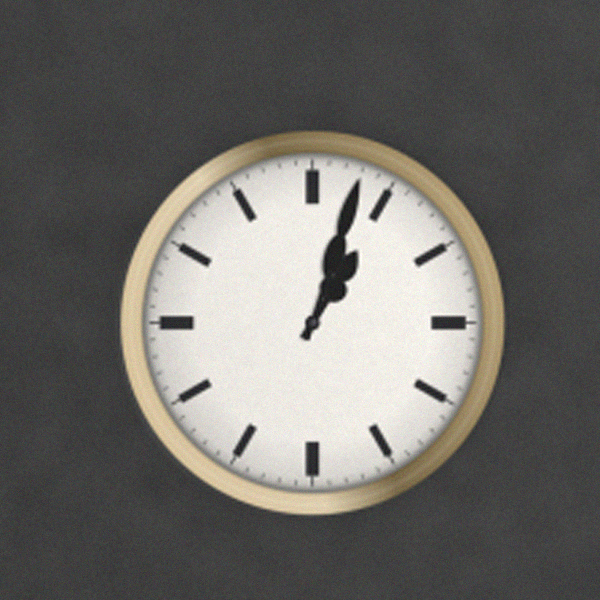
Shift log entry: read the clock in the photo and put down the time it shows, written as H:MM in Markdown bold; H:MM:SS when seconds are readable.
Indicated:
**1:03**
